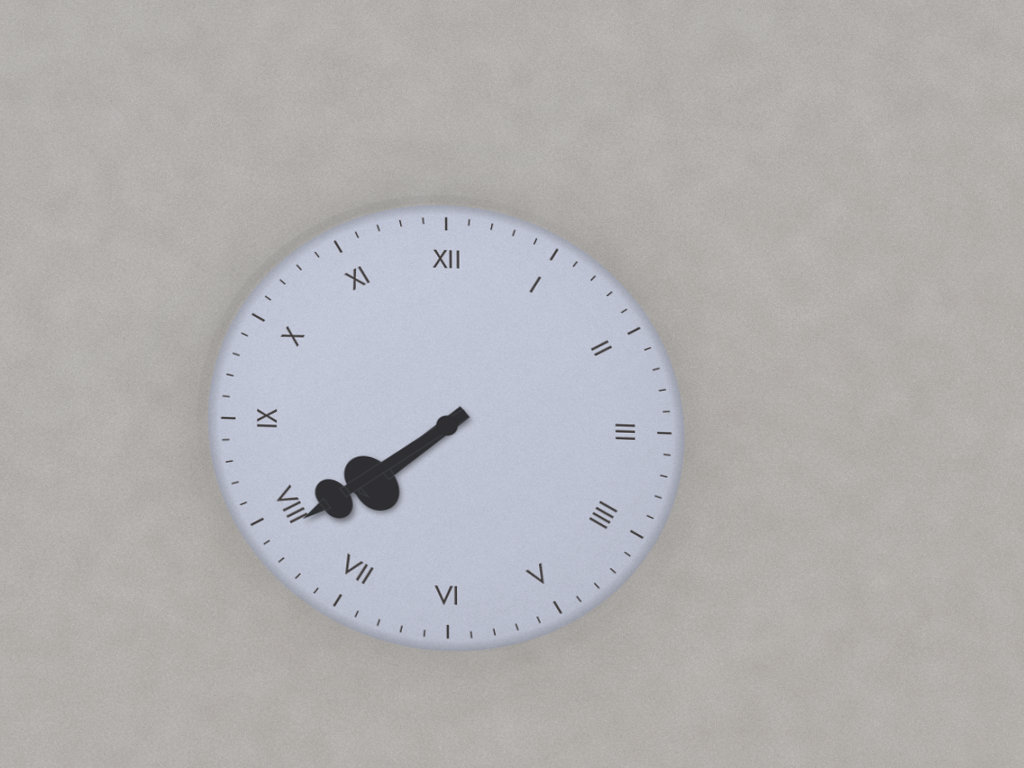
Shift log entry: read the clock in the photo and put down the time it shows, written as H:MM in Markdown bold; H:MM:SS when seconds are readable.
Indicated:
**7:39**
